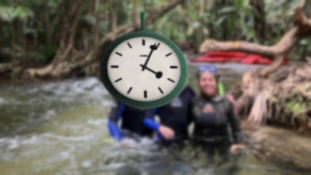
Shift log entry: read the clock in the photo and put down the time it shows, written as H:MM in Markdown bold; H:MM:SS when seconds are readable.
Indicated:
**4:04**
